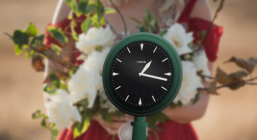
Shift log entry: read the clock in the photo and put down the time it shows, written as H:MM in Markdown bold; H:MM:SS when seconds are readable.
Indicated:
**1:17**
